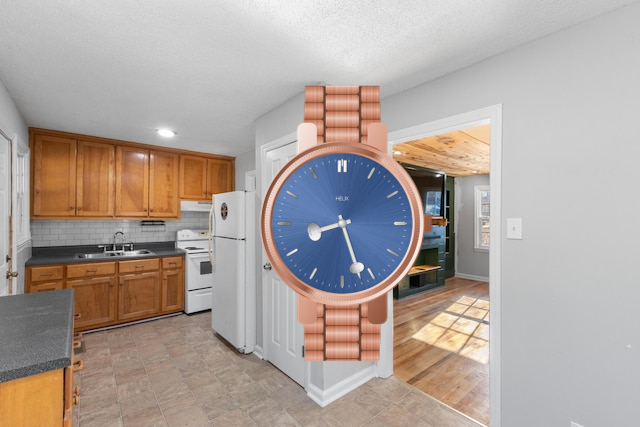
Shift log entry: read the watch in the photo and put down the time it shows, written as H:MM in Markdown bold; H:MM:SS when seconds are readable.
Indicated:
**8:27**
